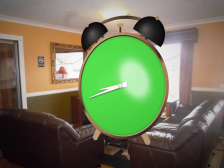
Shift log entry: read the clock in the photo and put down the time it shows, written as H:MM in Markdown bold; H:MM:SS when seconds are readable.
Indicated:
**8:42**
